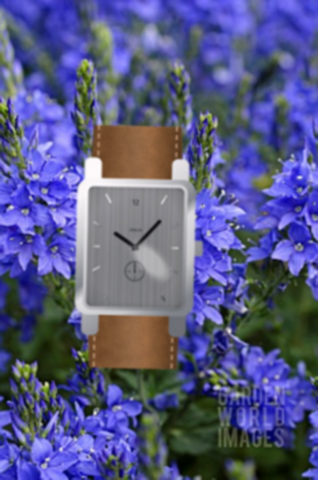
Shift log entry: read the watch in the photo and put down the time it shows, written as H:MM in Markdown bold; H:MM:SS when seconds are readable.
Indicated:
**10:07**
